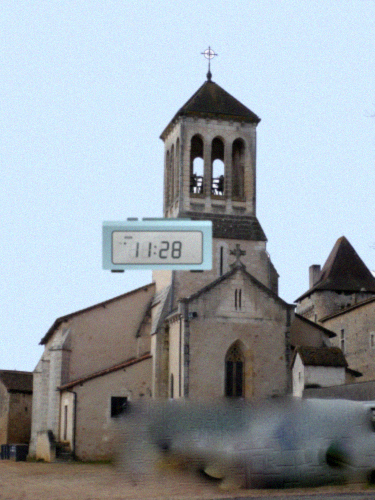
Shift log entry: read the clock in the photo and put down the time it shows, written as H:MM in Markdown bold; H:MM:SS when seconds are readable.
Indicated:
**11:28**
